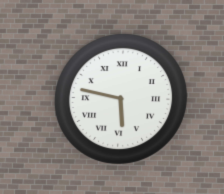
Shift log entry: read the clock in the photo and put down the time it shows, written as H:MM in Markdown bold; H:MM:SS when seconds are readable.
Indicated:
**5:47**
